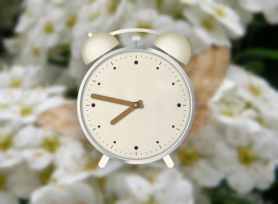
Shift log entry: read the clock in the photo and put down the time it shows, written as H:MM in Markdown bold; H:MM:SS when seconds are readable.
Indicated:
**7:47**
